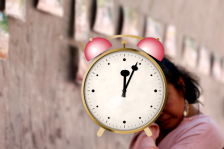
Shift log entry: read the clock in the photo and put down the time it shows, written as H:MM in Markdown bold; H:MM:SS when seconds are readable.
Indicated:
**12:04**
